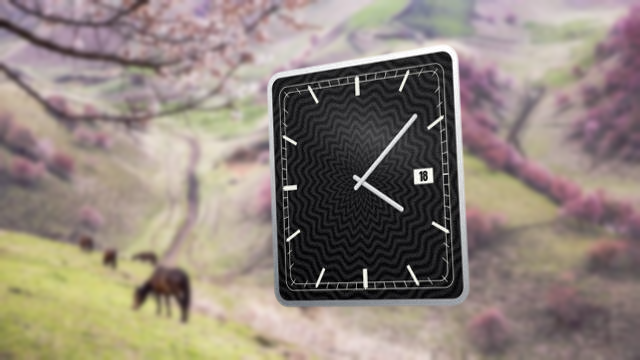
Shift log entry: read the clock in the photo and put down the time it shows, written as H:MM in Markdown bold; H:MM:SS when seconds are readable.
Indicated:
**4:08**
